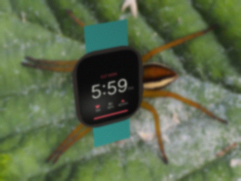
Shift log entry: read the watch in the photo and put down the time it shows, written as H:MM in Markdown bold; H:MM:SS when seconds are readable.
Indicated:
**5:59**
